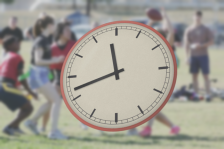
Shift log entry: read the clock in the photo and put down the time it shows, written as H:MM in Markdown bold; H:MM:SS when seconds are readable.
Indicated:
**11:42**
